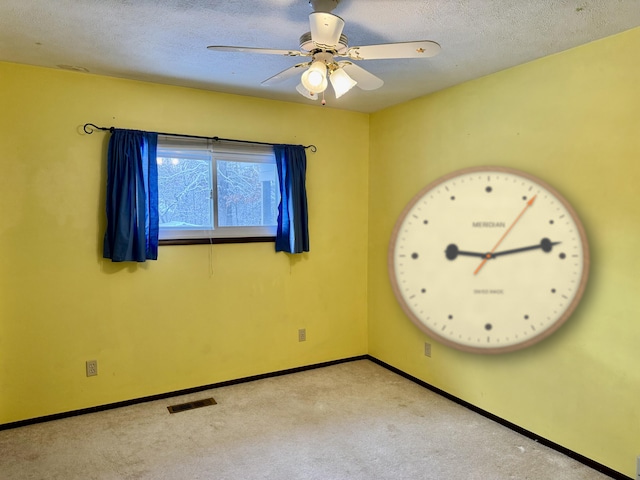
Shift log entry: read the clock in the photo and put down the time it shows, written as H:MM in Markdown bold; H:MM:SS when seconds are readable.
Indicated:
**9:13:06**
